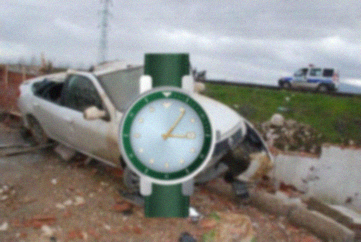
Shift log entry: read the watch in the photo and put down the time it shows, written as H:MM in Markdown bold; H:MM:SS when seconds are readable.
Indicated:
**3:06**
